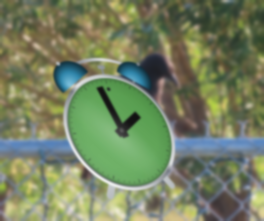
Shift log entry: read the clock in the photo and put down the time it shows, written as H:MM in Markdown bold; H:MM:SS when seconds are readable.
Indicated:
**1:58**
